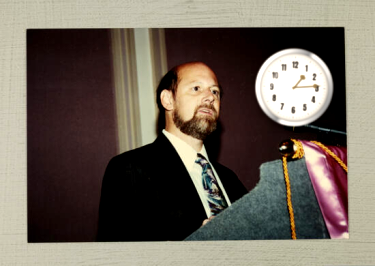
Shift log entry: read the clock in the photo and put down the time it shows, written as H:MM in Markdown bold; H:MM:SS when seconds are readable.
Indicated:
**1:14**
